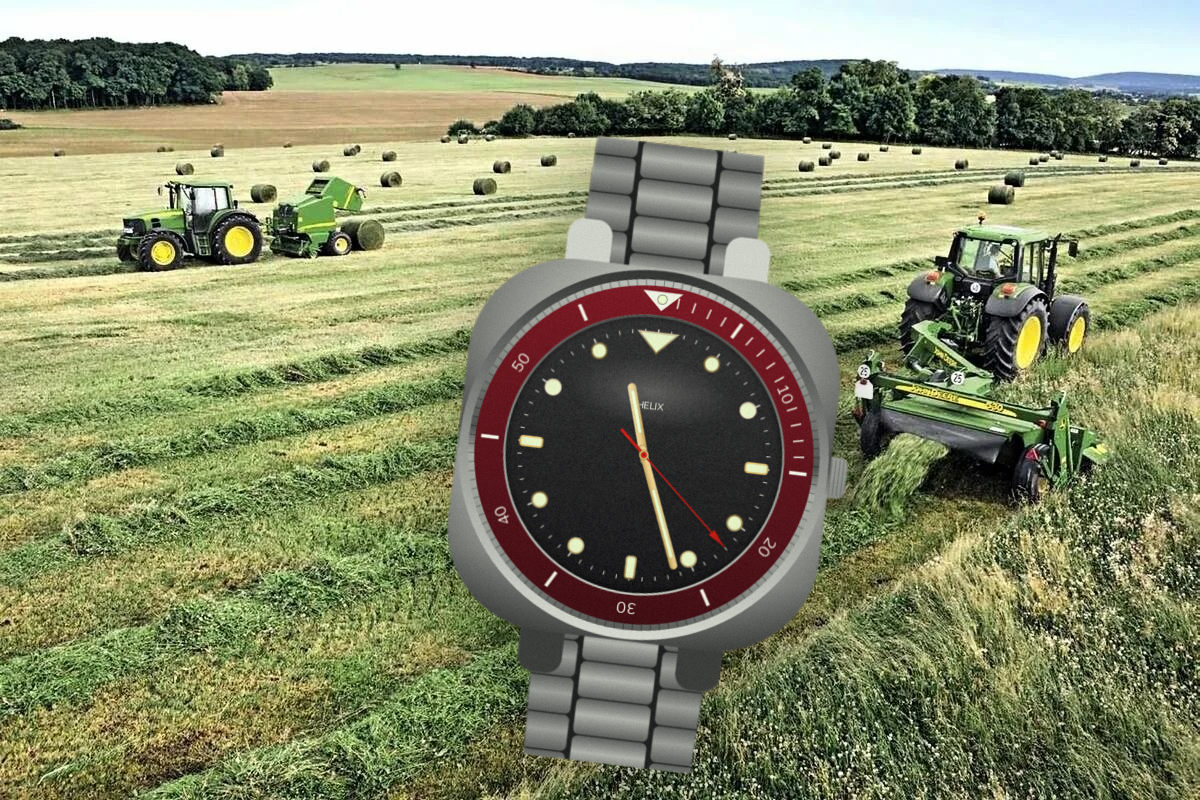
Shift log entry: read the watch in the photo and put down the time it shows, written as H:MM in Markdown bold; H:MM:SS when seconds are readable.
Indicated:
**11:26:22**
